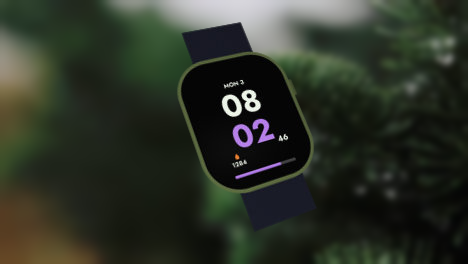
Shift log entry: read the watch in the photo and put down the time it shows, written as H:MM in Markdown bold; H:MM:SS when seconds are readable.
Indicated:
**8:02:46**
